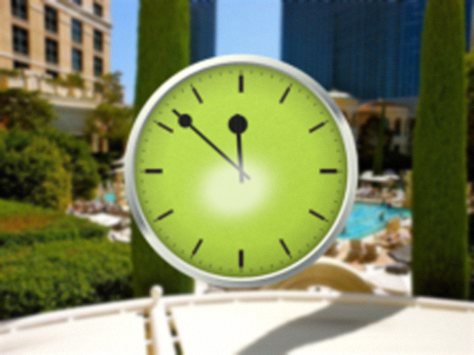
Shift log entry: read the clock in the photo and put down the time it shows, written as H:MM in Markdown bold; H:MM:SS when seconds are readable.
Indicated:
**11:52**
